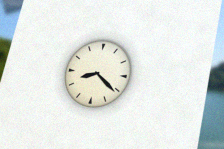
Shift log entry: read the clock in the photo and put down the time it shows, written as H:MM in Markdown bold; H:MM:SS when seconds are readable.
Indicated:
**8:21**
